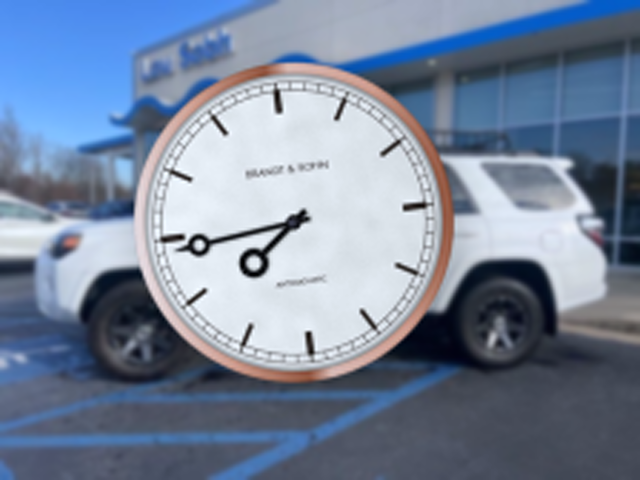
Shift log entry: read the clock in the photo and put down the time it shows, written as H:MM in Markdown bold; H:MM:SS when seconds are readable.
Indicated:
**7:44**
